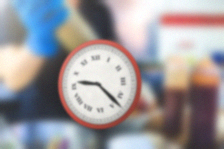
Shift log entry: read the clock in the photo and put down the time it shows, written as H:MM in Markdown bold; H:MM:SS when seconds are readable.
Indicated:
**9:23**
